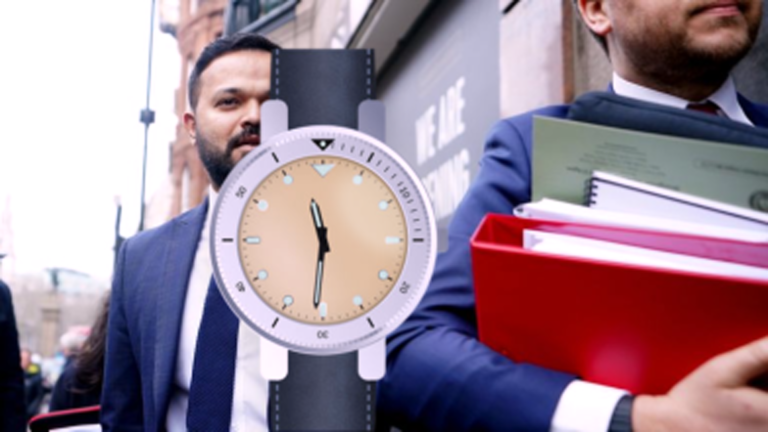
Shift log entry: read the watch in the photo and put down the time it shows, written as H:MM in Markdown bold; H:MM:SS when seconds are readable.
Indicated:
**11:31**
